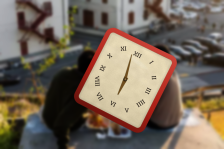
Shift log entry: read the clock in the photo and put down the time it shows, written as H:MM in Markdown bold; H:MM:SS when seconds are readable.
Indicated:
**5:58**
